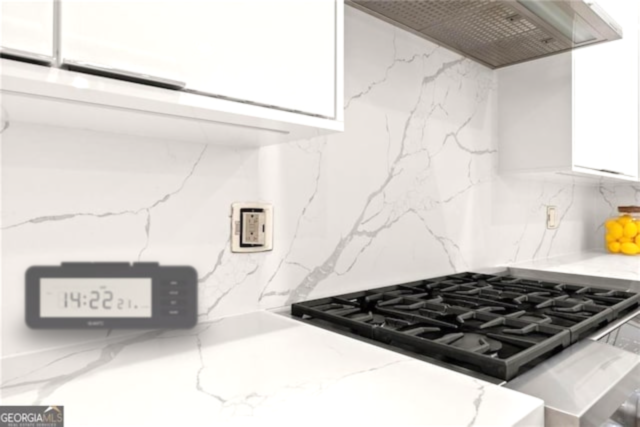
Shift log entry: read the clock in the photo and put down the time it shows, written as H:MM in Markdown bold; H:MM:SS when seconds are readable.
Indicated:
**14:22**
